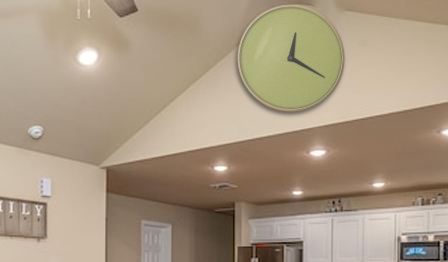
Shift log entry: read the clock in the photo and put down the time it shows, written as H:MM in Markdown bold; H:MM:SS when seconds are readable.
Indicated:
**12:20**
